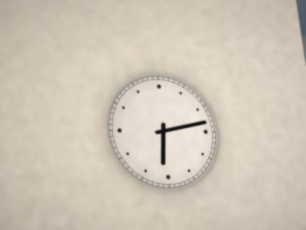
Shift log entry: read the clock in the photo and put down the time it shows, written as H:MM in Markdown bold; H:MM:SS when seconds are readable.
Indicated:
**6:13**
